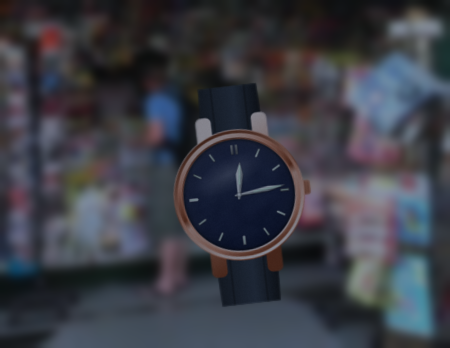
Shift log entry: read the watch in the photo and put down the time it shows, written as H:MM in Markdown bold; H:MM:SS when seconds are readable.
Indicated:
**12:14**
